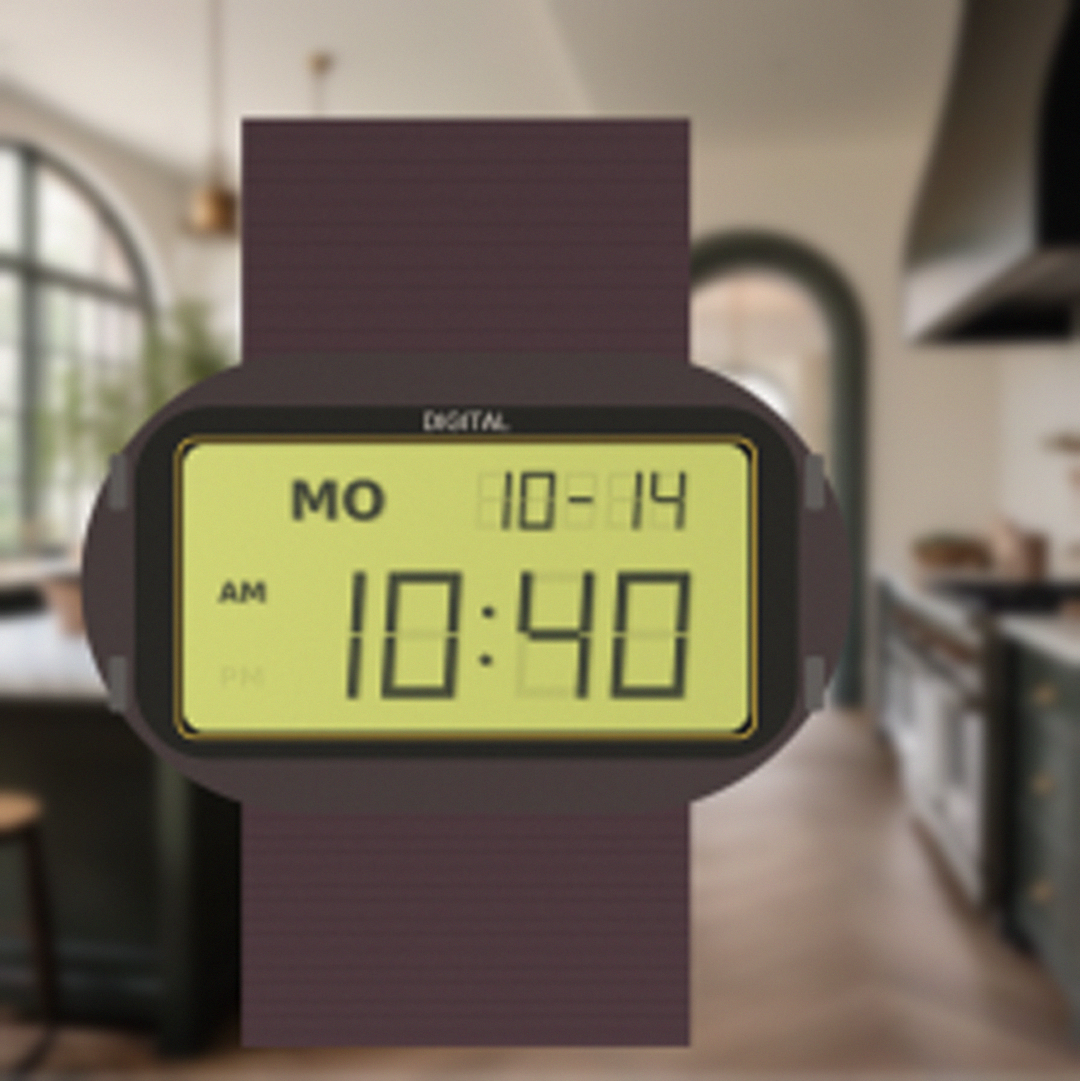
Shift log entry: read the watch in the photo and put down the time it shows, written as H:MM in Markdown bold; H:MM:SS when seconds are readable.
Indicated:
**10:40**
